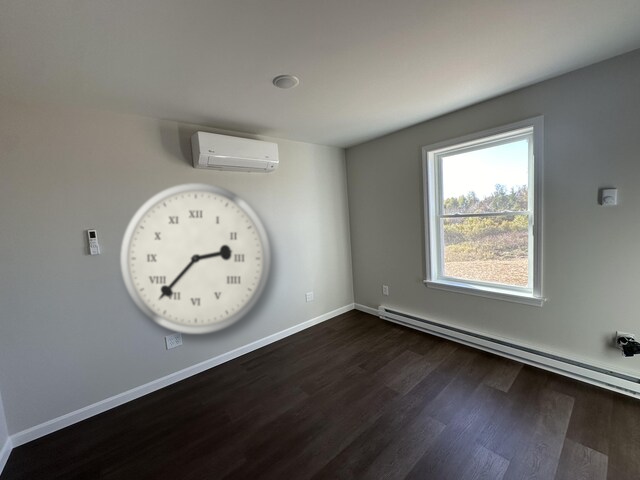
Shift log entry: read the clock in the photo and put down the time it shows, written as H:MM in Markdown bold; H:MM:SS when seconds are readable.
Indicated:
**2:37**
